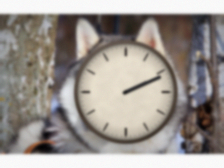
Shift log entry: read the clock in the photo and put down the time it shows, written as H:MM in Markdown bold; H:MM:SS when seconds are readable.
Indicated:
**2:11**
